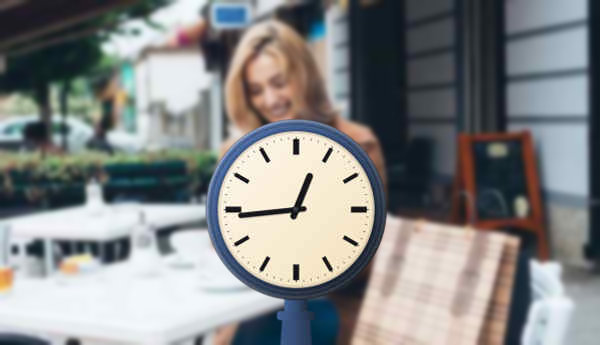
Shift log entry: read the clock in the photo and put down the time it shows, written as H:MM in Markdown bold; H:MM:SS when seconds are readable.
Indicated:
**12:44**
